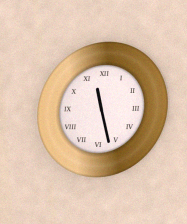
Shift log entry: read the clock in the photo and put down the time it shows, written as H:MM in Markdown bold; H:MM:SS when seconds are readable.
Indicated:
**11:27**
